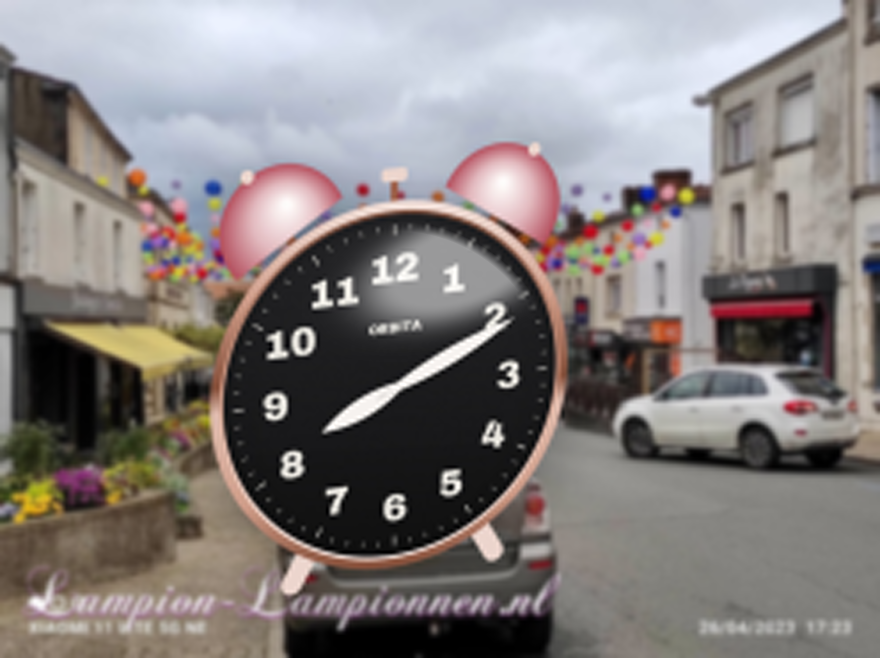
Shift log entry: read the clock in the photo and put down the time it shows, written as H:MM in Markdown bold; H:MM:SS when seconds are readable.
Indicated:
**8:11**
